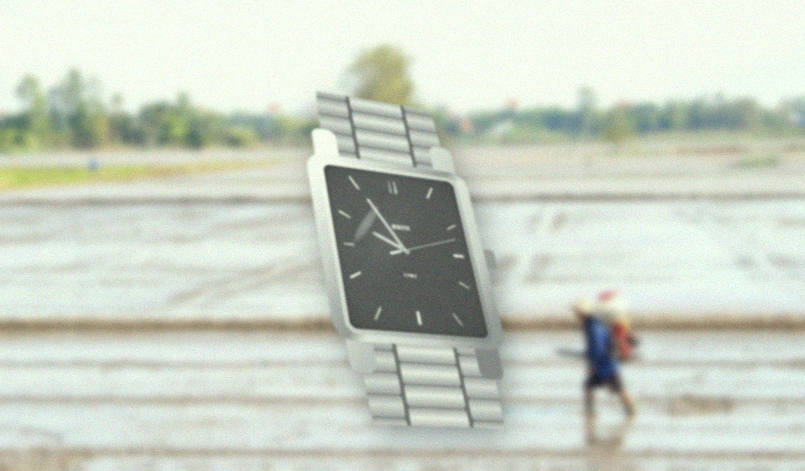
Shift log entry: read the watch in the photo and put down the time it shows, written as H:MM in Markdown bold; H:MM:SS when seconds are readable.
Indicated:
**9:55:12**
